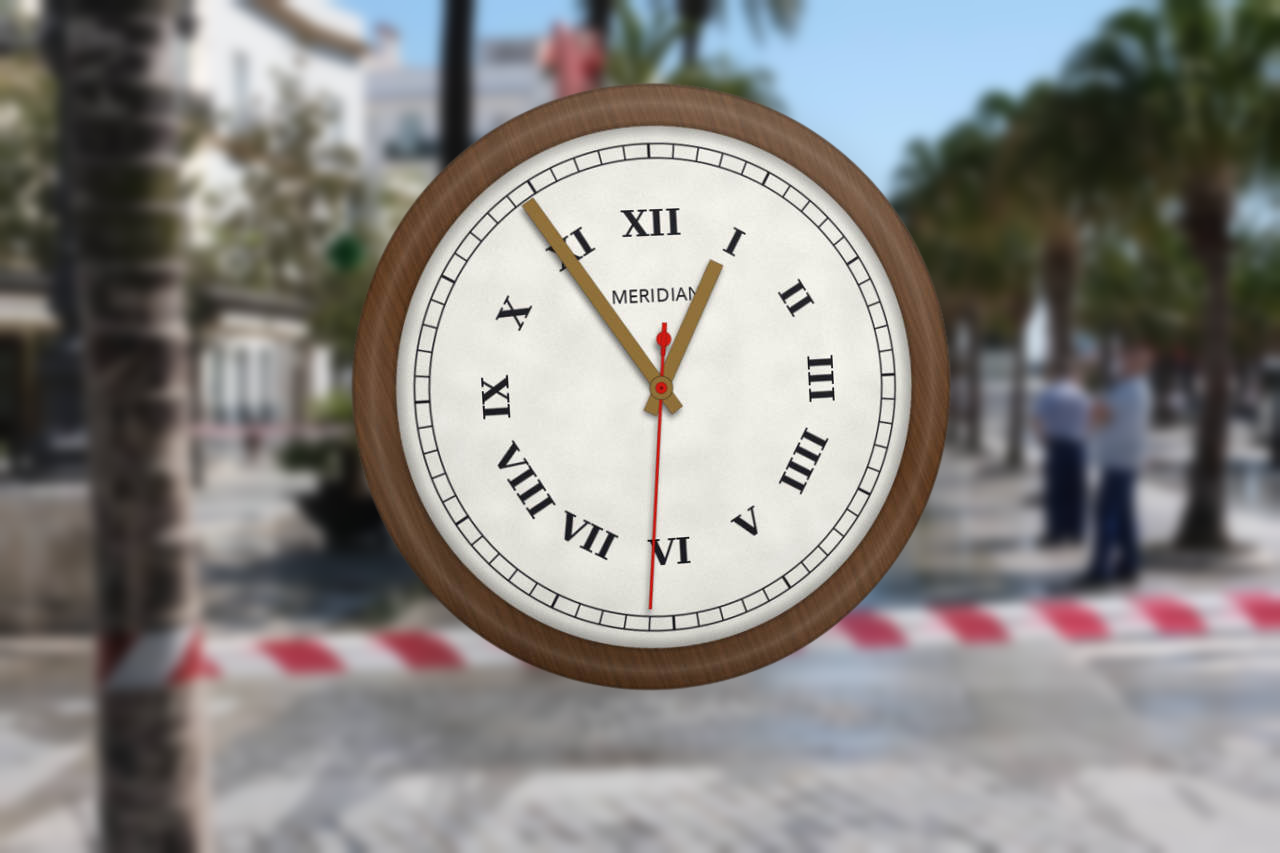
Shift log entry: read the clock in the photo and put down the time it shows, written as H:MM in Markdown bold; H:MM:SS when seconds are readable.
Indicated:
**12:54:31**
